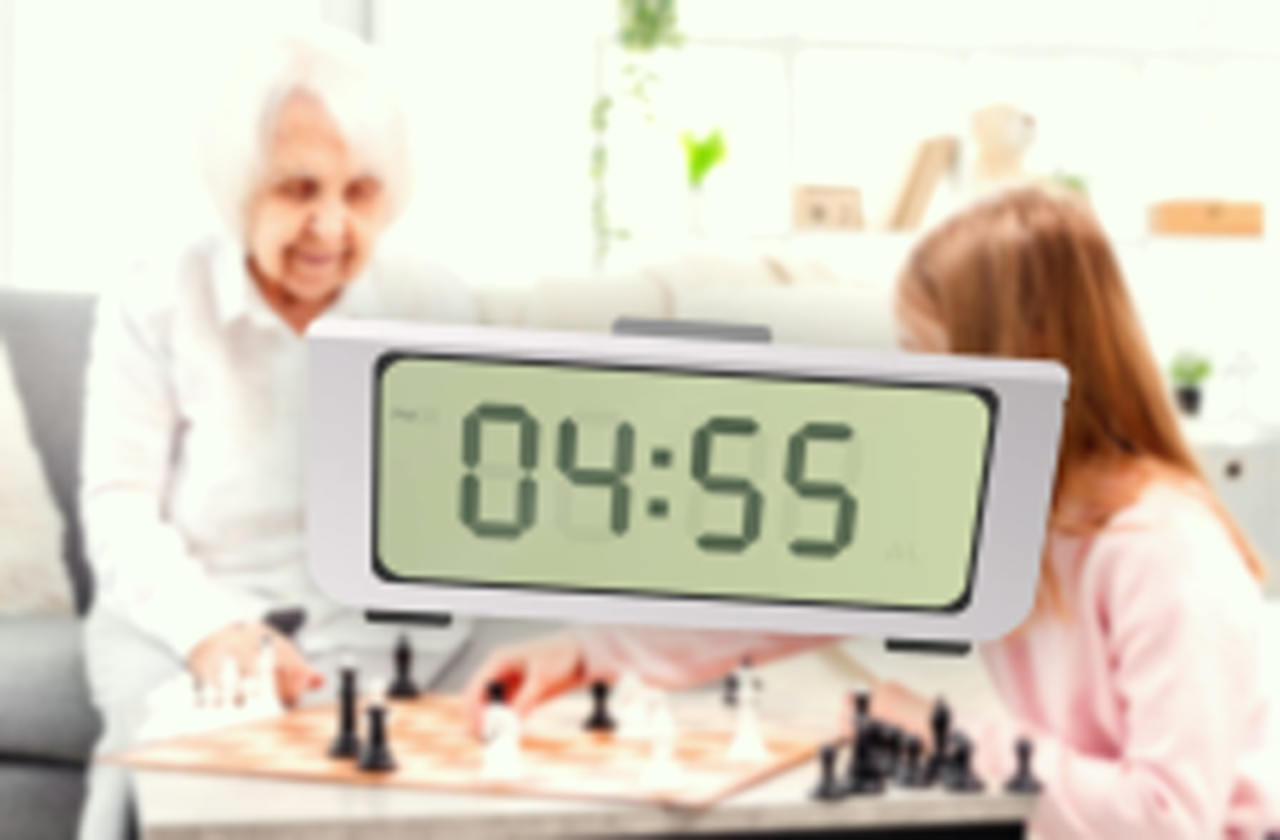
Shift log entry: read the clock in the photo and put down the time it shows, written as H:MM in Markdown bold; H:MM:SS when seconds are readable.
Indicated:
**4:55**
